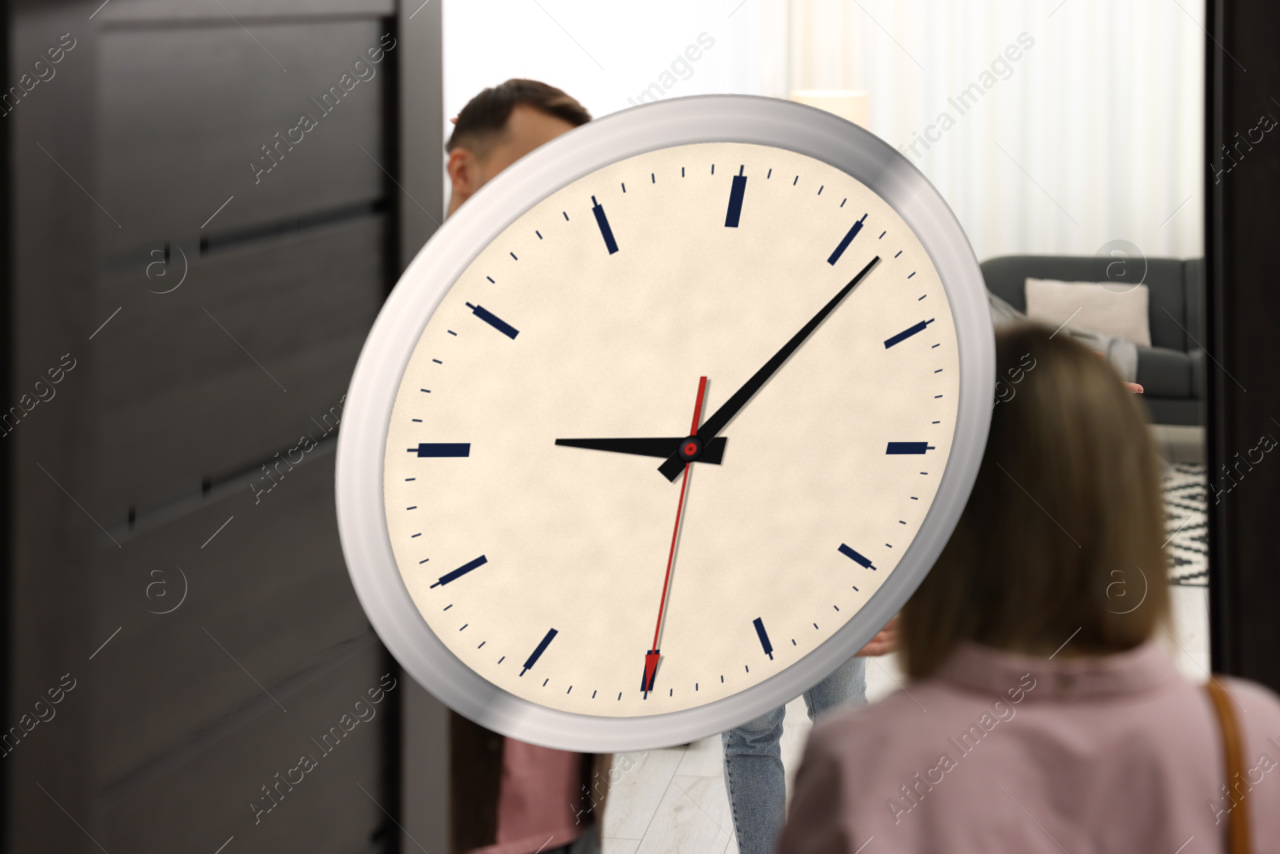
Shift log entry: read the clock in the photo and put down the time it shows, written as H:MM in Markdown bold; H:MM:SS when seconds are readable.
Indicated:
**9:06:30**
